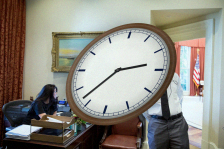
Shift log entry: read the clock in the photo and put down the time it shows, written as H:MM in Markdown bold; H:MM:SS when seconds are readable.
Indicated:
**2:37**
